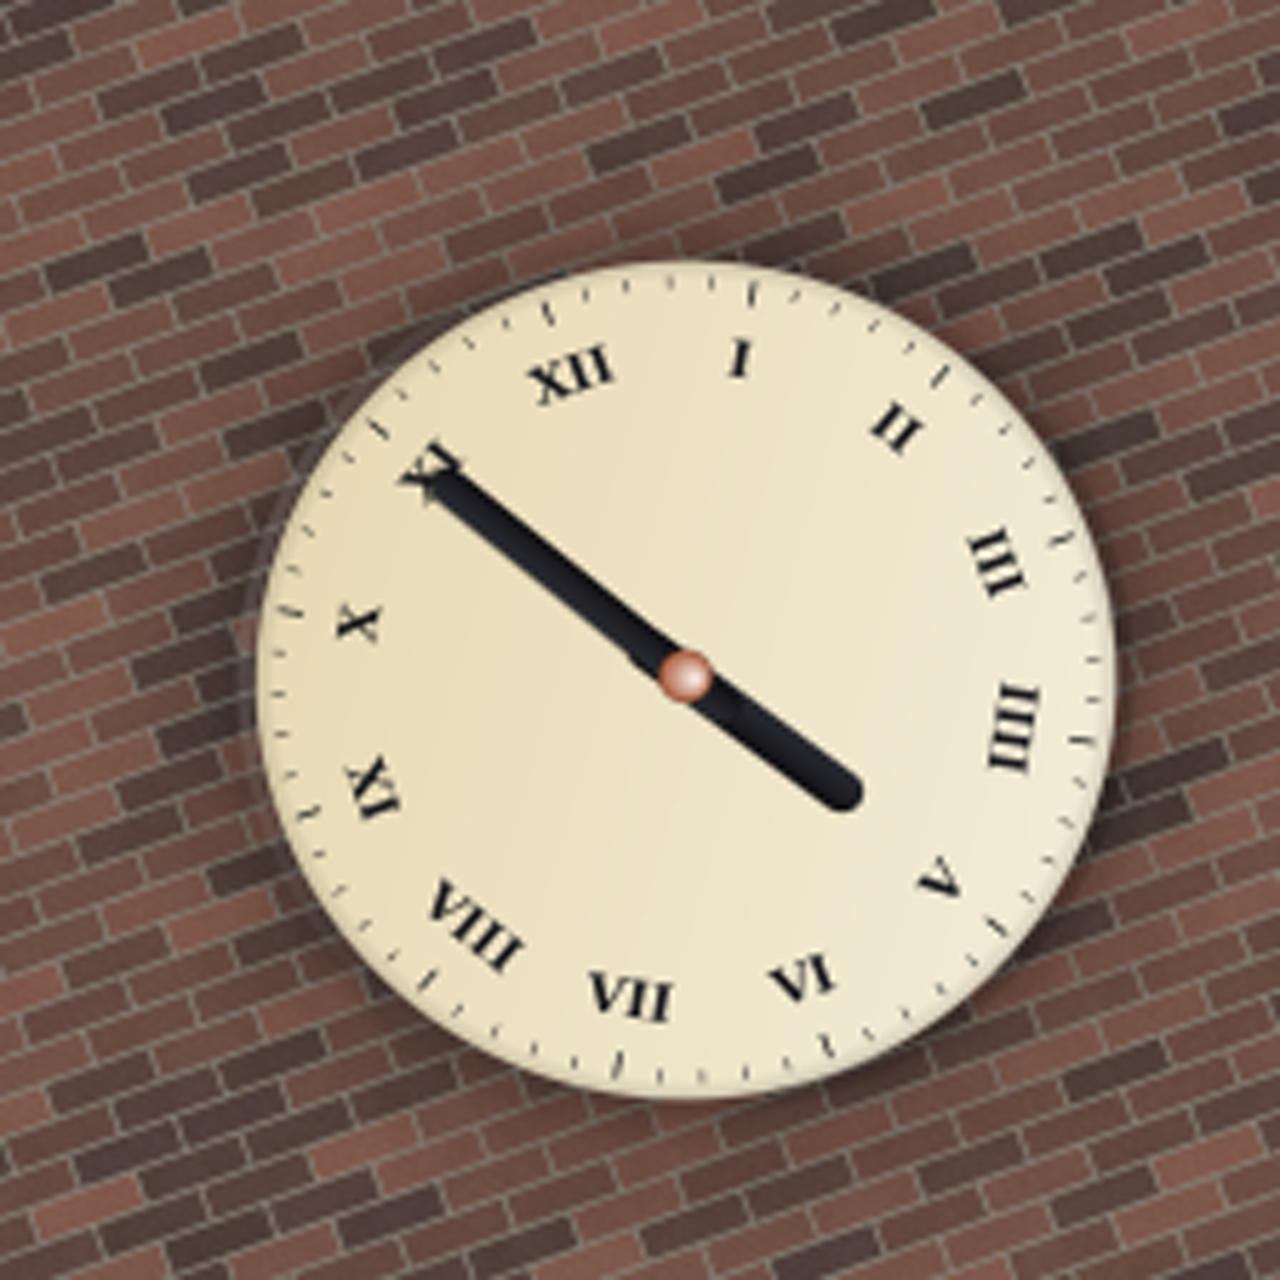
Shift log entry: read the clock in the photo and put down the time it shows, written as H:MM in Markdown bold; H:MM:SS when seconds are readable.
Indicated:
**4:55**
